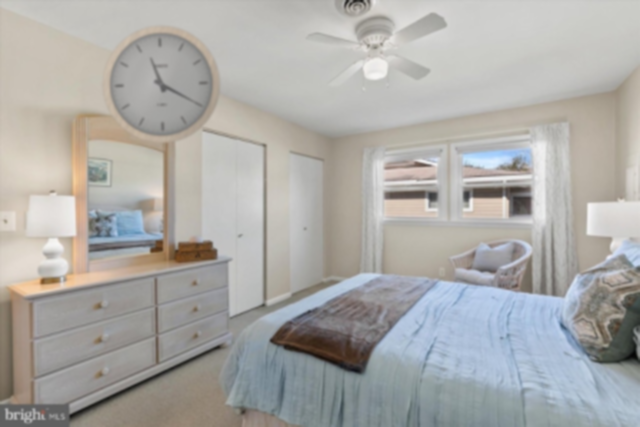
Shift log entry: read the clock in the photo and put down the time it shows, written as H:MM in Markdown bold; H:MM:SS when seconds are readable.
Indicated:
**11:20**
